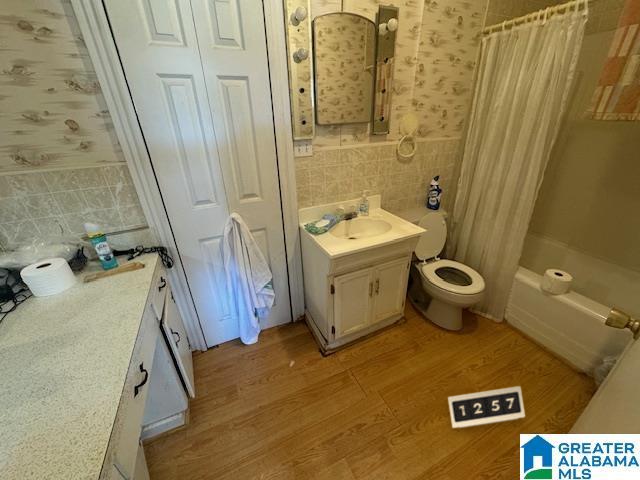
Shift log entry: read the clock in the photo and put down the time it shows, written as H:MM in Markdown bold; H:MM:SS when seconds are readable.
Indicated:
**12:57**
